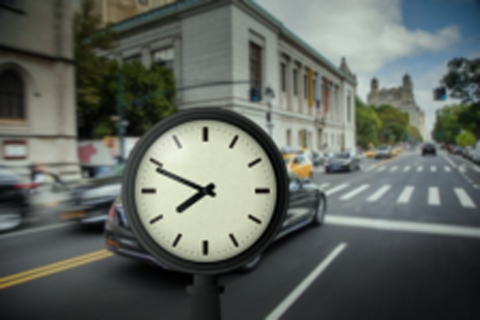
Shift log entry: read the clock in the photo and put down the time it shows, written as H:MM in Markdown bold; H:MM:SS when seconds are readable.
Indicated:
**7:49**
